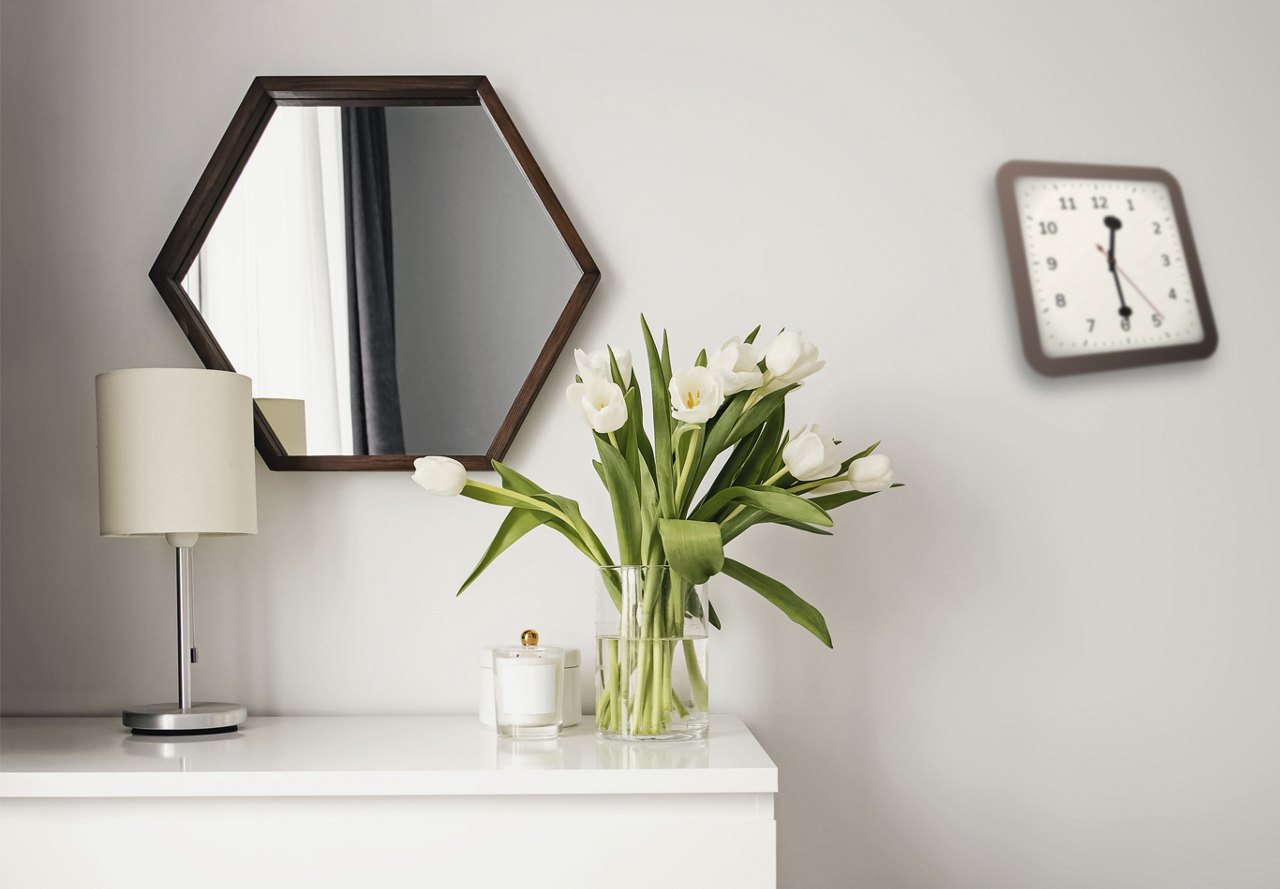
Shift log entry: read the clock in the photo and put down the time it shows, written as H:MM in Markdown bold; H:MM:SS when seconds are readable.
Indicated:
**12:29:24**
